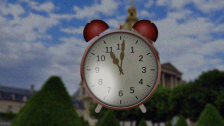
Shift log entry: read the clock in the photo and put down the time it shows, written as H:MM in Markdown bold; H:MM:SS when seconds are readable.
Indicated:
**11:01**
